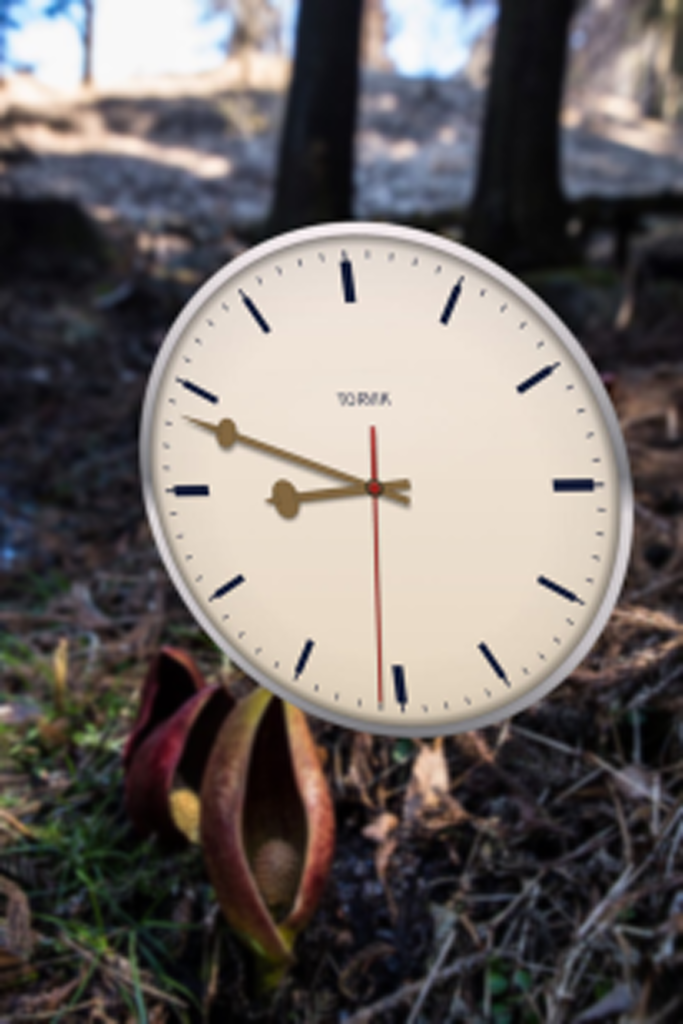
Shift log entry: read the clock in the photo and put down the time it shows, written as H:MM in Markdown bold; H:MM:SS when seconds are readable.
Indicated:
**8:48:31**
